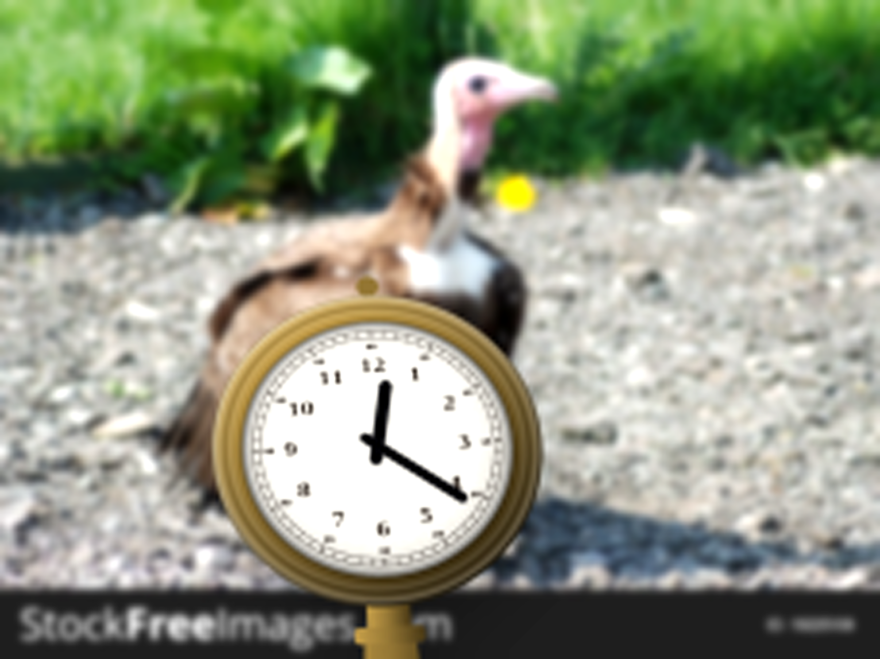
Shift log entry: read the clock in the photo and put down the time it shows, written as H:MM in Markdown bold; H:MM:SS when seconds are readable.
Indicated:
**12:21**
